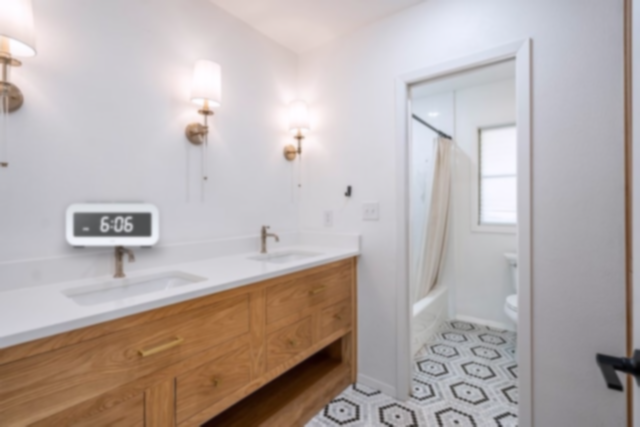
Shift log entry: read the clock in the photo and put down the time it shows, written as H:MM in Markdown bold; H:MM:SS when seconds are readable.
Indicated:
**6:06**
